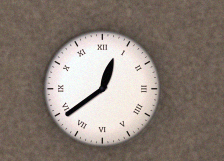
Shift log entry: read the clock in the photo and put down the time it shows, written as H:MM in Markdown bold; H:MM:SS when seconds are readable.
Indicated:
**12:39**
